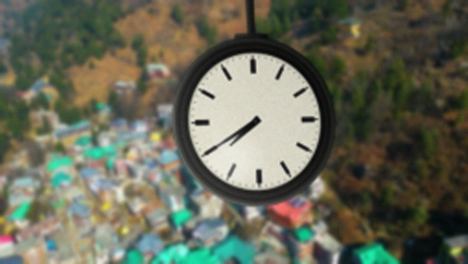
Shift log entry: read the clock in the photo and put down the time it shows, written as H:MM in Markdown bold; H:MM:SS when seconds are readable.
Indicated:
**7:40**
